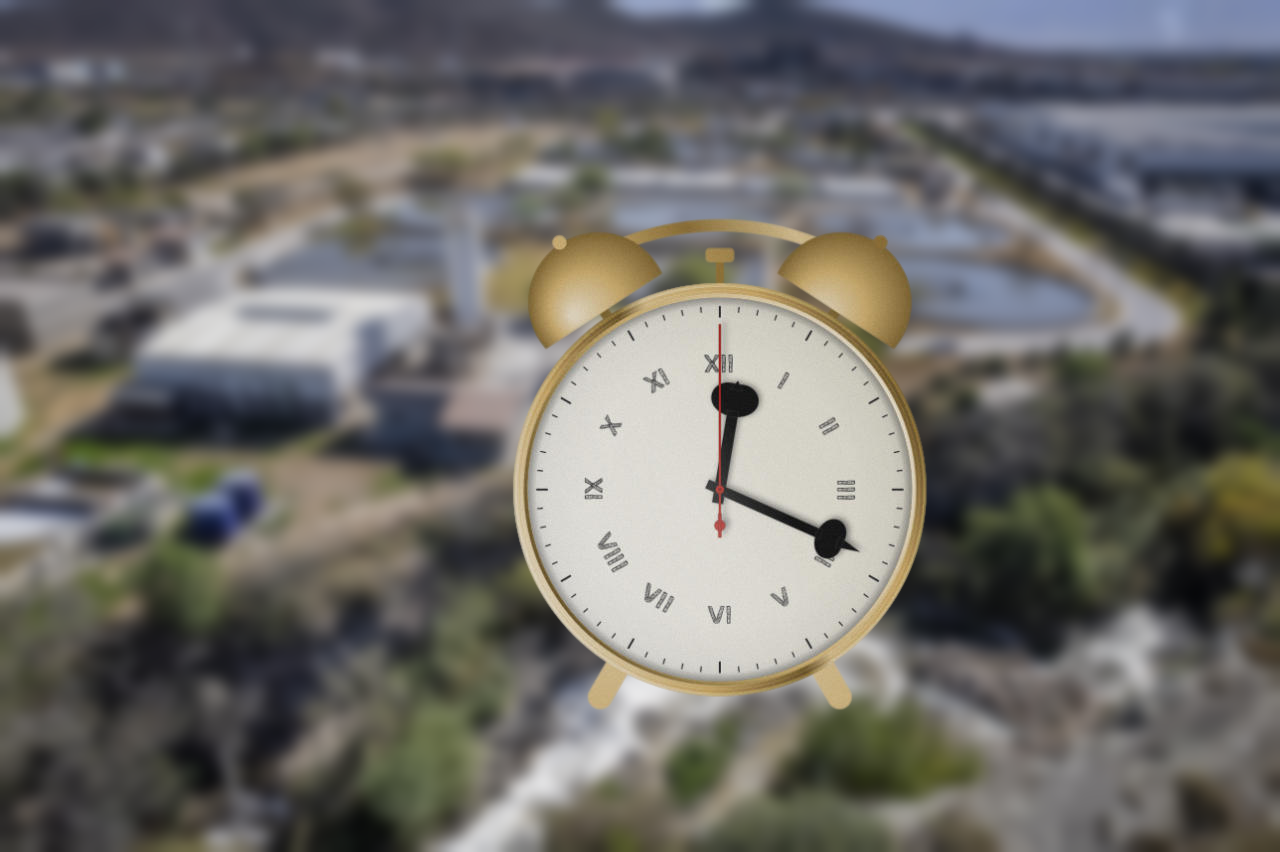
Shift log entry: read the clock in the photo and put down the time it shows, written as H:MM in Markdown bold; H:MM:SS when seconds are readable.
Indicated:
**12:19:00**
